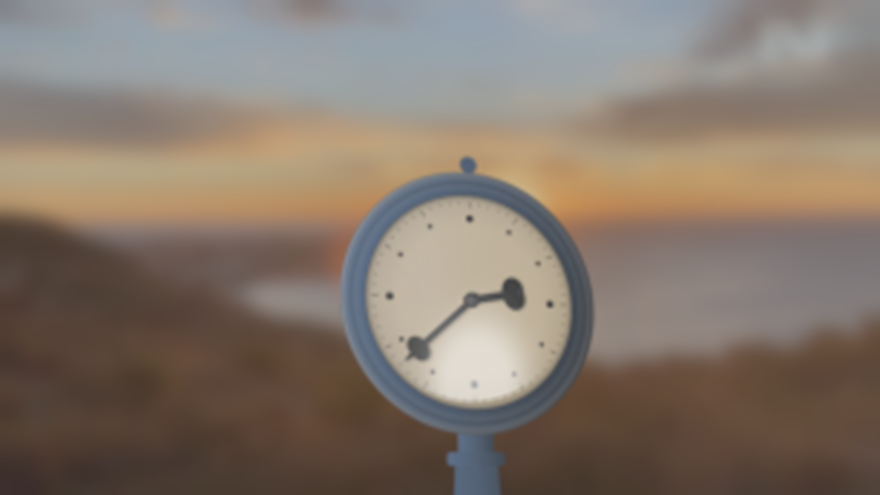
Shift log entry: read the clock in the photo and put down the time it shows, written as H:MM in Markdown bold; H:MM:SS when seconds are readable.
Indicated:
**2:38**
